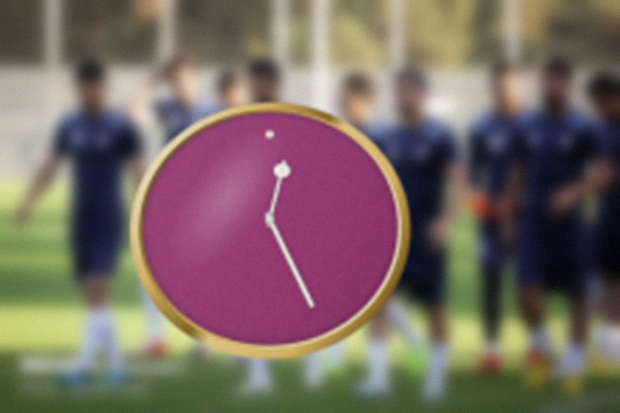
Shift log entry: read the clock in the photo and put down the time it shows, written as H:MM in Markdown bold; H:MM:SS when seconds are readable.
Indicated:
**12:26**
